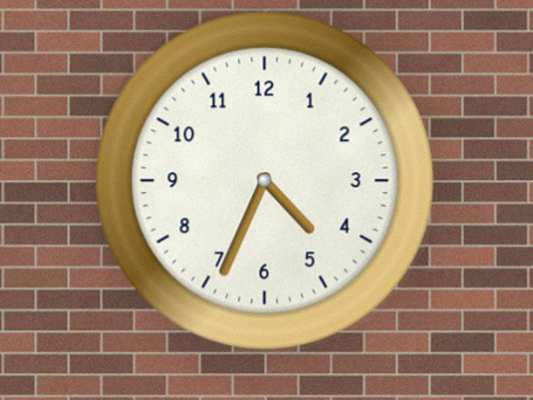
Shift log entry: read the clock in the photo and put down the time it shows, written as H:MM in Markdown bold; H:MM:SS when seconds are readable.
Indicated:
**4:34**
